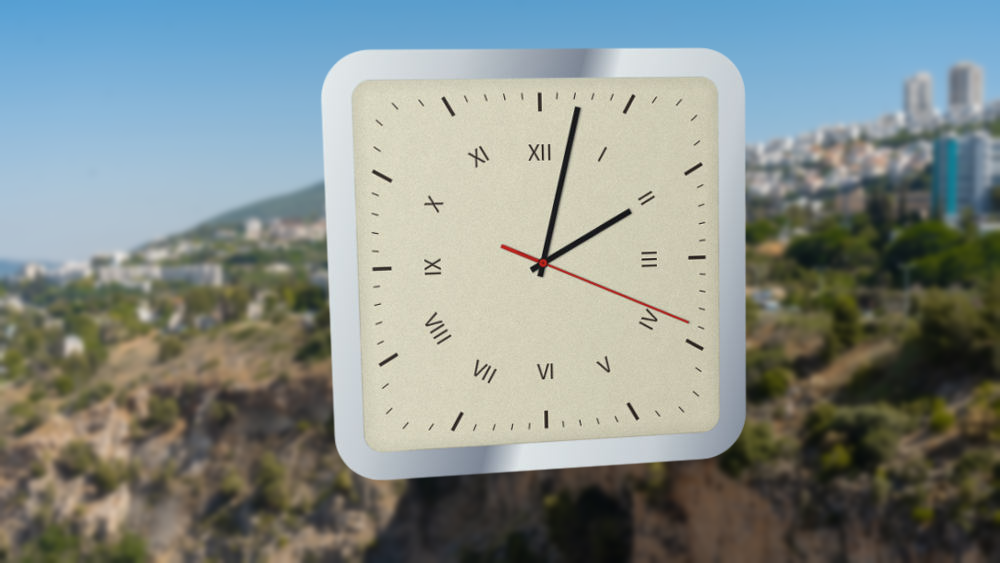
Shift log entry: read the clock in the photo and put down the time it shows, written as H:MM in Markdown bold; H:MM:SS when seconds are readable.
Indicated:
**2:02:19**
